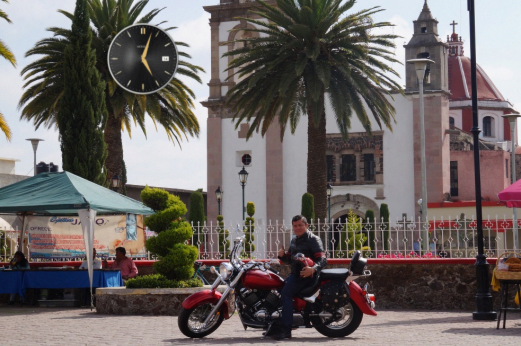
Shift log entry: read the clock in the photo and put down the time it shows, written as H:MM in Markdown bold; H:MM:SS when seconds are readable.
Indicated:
**5:03**
